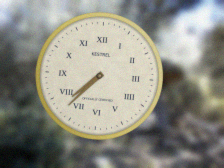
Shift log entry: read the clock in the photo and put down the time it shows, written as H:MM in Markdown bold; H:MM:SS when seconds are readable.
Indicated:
**7:37**
